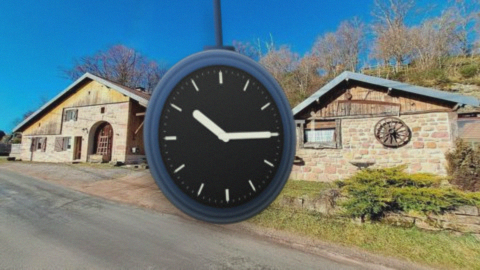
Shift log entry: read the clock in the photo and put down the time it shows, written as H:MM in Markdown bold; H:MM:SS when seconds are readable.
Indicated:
**10:15**
